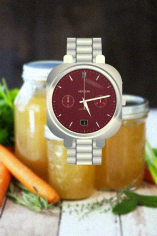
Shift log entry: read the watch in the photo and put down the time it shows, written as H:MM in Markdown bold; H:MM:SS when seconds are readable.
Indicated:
**5:13**
